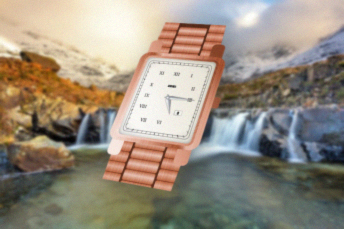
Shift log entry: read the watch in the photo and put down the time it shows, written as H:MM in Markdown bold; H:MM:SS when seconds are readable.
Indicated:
**5:15**
